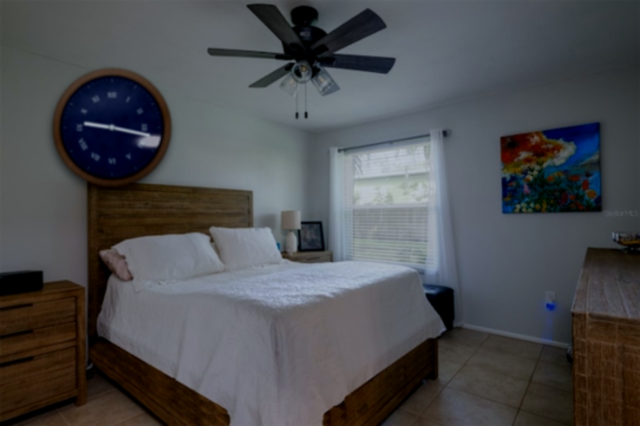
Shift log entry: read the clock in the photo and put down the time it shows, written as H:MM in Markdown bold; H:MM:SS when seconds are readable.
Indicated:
**9:17**
